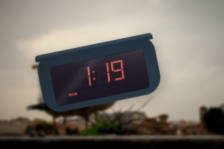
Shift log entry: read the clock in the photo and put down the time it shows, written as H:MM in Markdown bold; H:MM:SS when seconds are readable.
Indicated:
**1:19**
